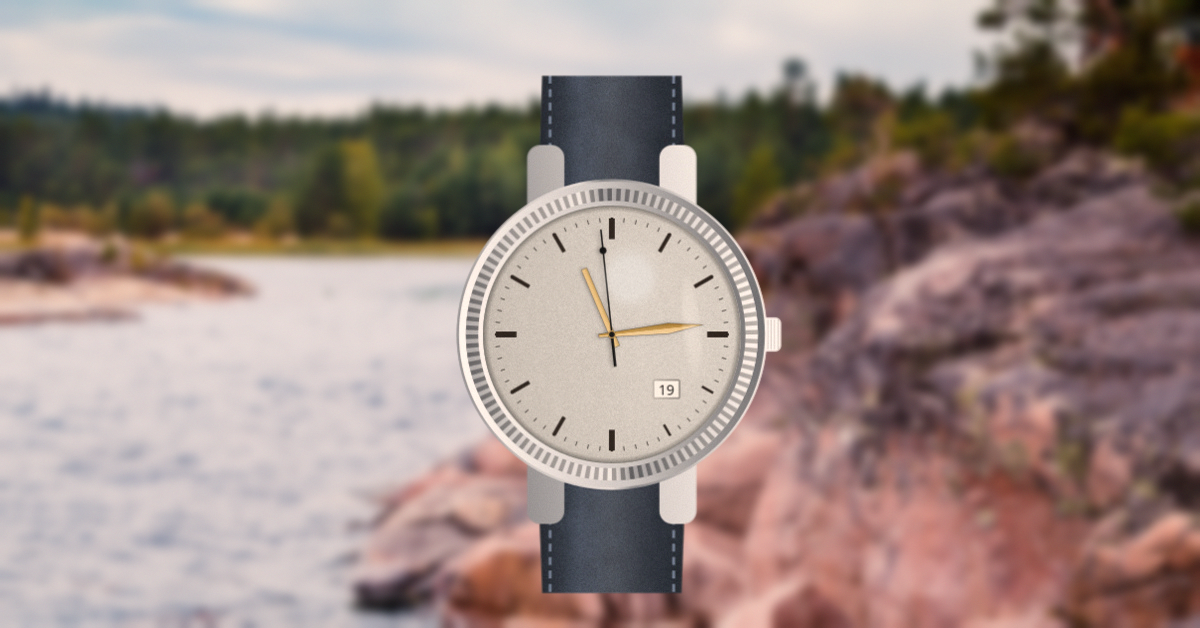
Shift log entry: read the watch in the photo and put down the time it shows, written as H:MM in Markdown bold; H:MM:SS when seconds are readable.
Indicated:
**11:13:59**
